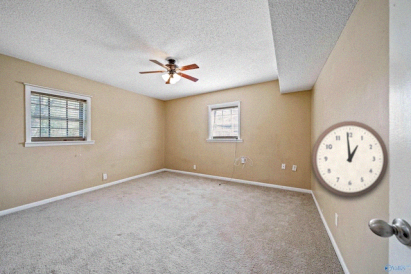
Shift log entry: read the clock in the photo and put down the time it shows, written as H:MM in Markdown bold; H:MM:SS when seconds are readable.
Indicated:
**12:59**
